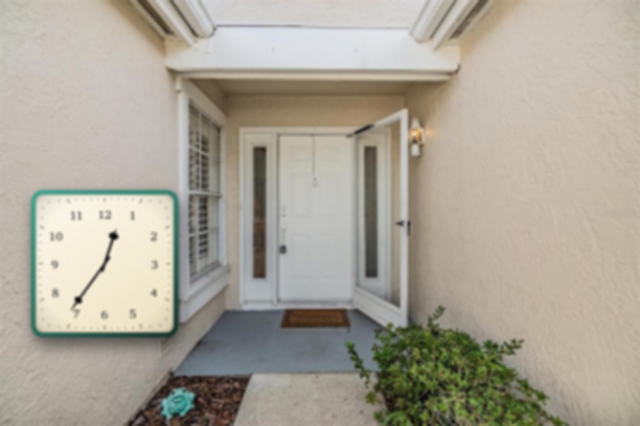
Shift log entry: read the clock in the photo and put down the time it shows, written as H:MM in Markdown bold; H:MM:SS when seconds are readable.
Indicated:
**12:36**
